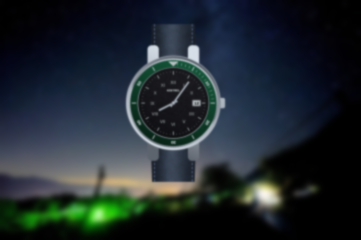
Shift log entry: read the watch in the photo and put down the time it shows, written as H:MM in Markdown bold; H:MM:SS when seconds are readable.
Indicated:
**8:06**
